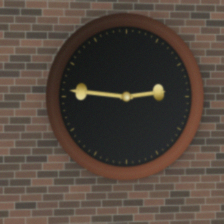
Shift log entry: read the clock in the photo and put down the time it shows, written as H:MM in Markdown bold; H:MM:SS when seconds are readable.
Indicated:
**2:46**
